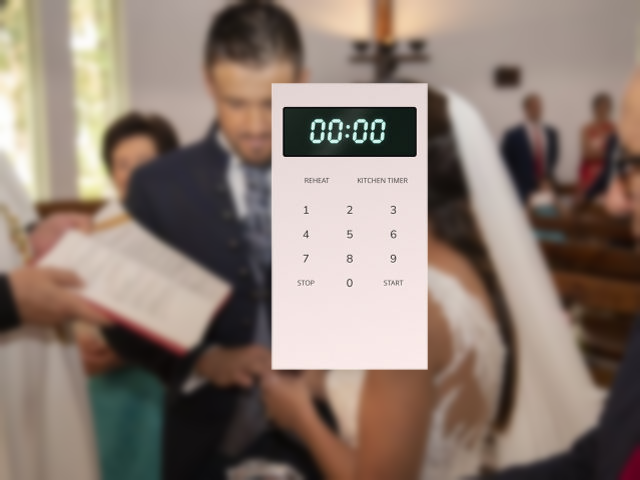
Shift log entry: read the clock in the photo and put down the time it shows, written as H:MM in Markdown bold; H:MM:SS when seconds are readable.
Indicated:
**0:00**
